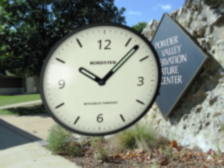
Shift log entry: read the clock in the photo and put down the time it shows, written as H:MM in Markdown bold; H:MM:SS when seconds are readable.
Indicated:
**10:07**
